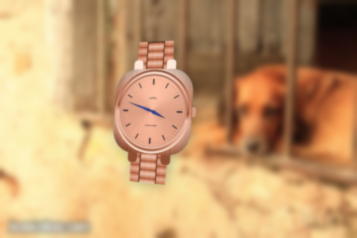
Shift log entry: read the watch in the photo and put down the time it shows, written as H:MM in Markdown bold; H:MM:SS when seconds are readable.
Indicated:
**3:48**
